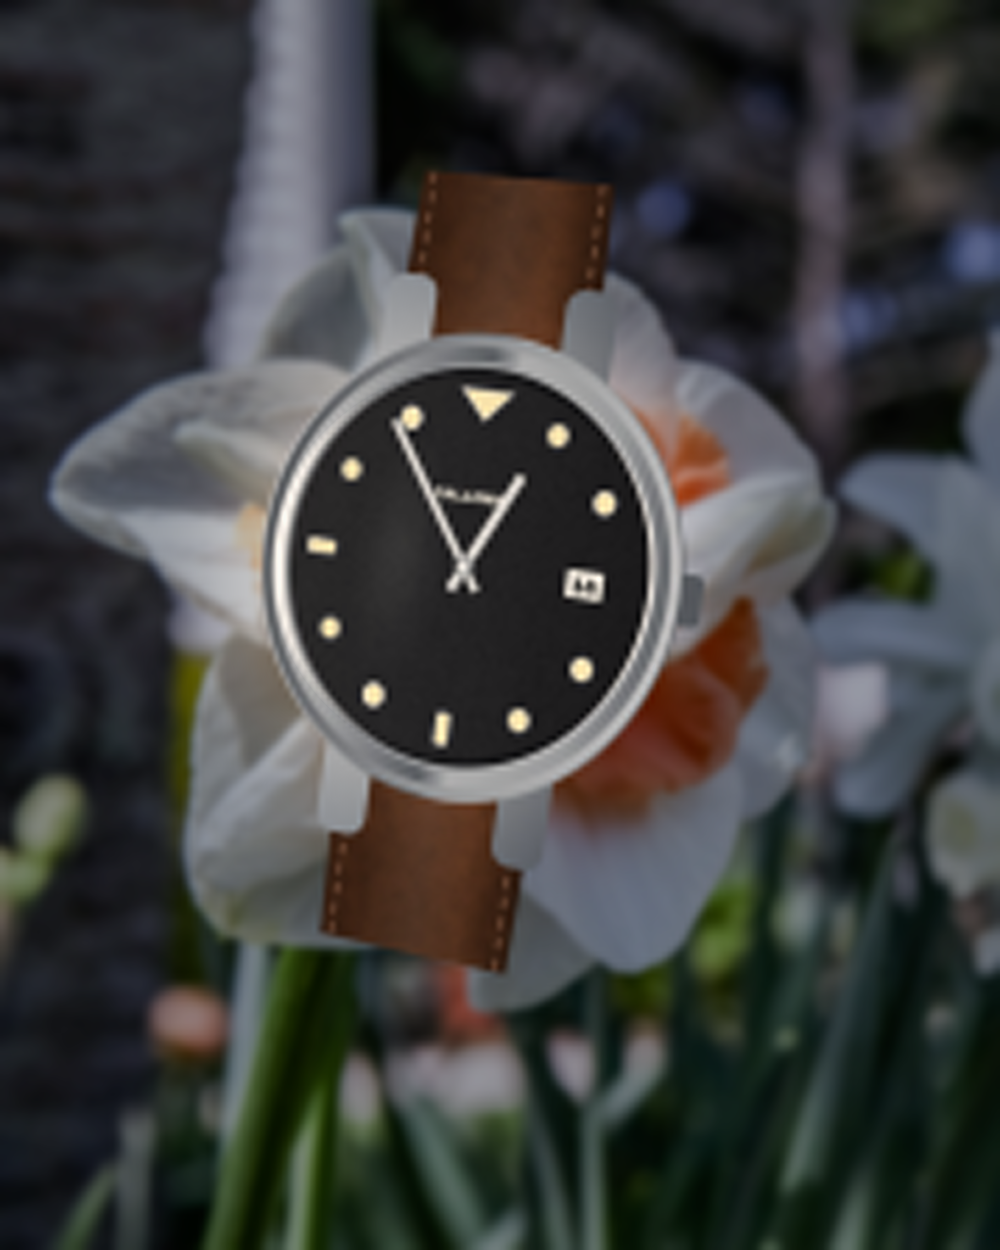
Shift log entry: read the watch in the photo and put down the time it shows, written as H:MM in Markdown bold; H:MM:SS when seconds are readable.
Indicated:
**12:54**
